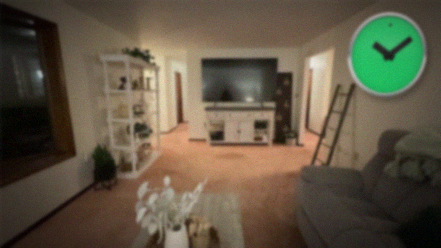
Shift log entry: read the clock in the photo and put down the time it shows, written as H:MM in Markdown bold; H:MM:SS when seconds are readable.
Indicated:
**10:09**
